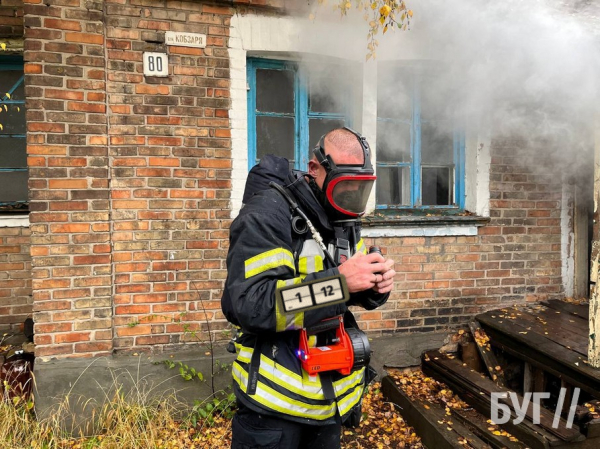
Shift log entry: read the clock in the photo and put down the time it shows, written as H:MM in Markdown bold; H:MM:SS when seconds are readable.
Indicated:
**1:12**
